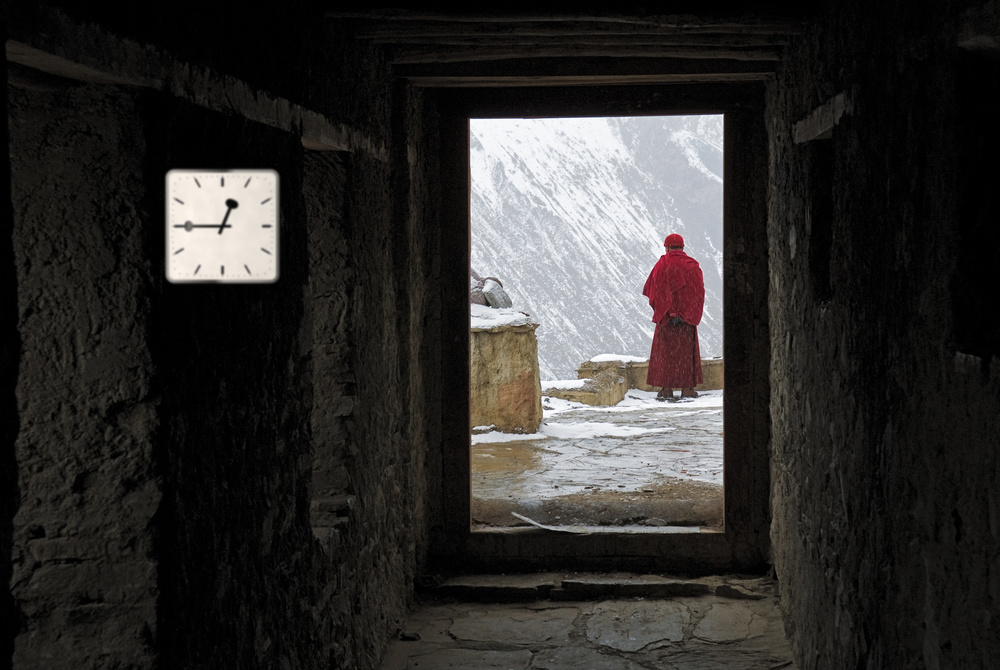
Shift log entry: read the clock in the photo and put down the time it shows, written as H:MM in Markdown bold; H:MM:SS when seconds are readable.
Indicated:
**12:45**
